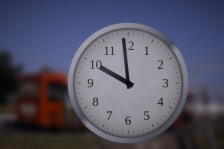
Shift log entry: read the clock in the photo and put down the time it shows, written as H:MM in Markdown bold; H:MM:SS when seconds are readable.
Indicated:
**9:59**
